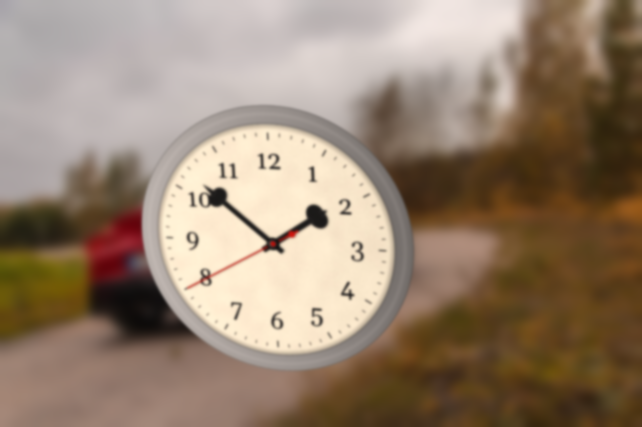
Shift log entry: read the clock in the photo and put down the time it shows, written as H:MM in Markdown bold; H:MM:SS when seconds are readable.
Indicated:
**1:51:40**
